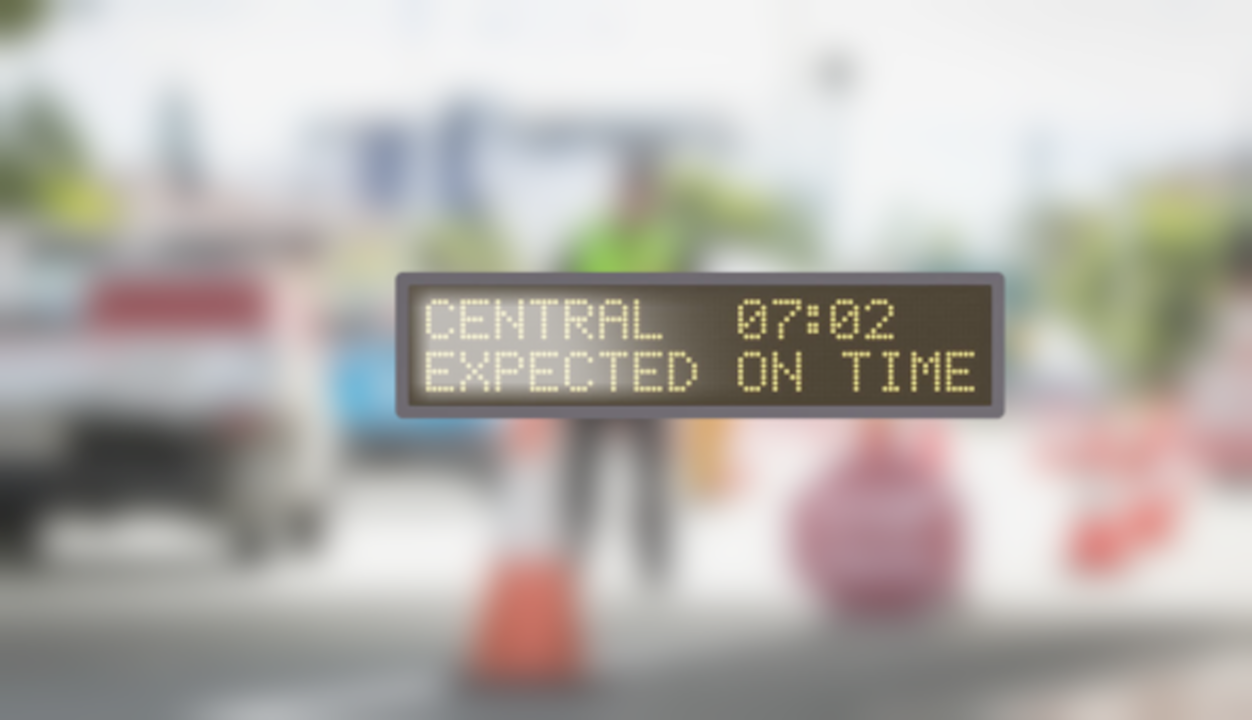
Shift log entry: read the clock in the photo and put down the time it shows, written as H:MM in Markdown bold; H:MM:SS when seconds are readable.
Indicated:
**7:02**
